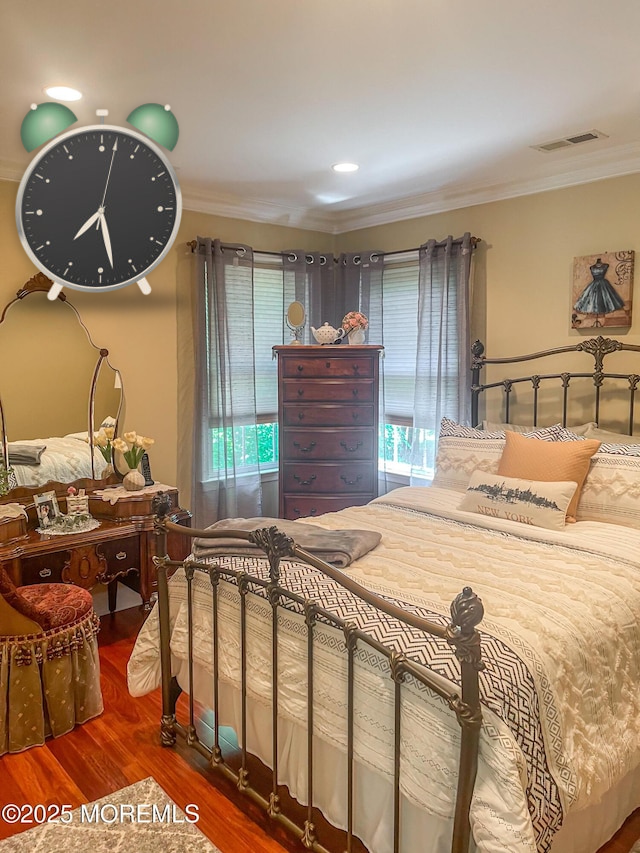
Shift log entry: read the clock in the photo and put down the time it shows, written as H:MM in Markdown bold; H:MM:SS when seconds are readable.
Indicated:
**7:28:02**
